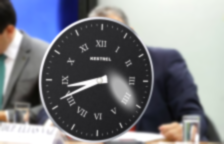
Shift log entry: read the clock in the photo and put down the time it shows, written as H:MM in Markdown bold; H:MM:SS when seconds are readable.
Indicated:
**8:41**
